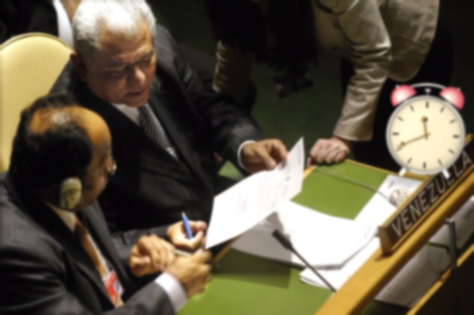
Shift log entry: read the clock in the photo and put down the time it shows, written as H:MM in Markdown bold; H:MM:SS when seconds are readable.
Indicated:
**11:41**
